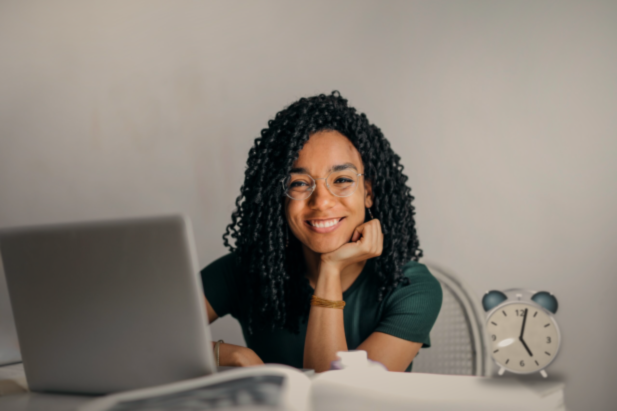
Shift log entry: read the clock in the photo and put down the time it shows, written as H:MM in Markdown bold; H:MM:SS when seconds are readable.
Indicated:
**5:02**
